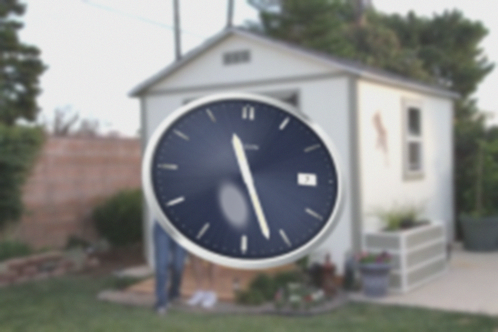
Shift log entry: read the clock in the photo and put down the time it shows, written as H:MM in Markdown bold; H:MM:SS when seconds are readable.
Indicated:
**11:27**
